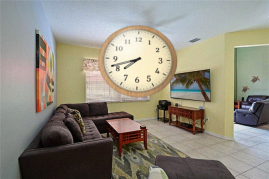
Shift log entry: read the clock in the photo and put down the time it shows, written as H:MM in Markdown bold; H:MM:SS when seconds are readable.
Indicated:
**7:42**
